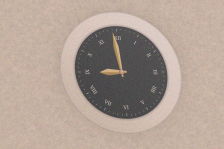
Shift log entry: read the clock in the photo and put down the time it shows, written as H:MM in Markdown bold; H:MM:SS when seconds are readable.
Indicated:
**8:59**
